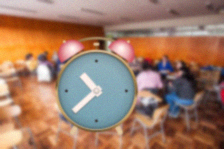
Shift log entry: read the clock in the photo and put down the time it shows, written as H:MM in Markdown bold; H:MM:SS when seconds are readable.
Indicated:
**10:38**
